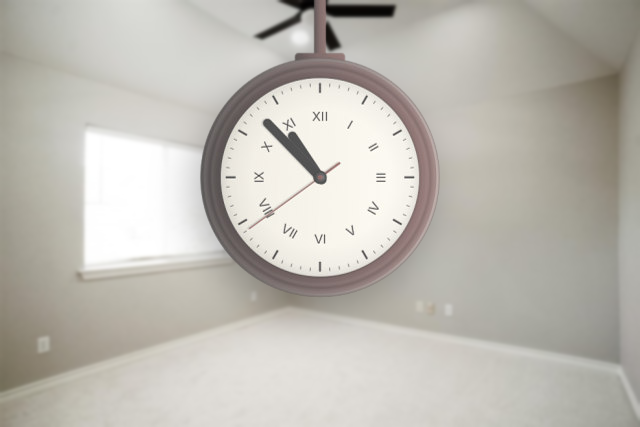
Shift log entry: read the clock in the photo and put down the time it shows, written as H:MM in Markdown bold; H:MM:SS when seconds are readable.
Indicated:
**10:52:39**
